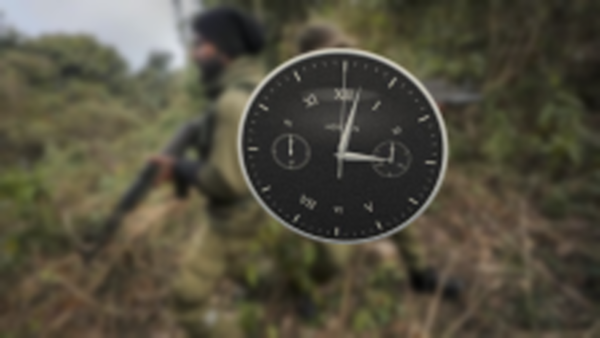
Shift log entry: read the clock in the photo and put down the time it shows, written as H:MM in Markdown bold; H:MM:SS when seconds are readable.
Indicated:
**3:02**
